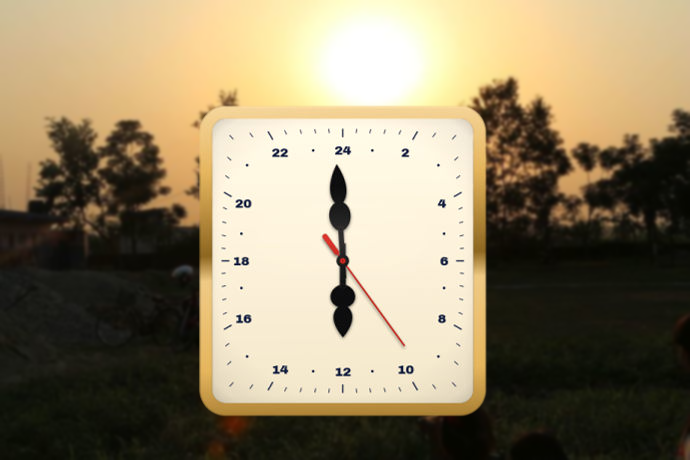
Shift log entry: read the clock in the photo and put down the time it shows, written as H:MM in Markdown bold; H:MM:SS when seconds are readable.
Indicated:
**11:59:24**
